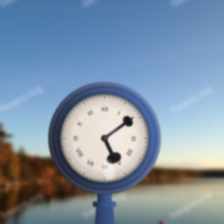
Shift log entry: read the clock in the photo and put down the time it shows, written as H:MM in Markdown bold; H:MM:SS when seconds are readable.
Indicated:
**5:09**
